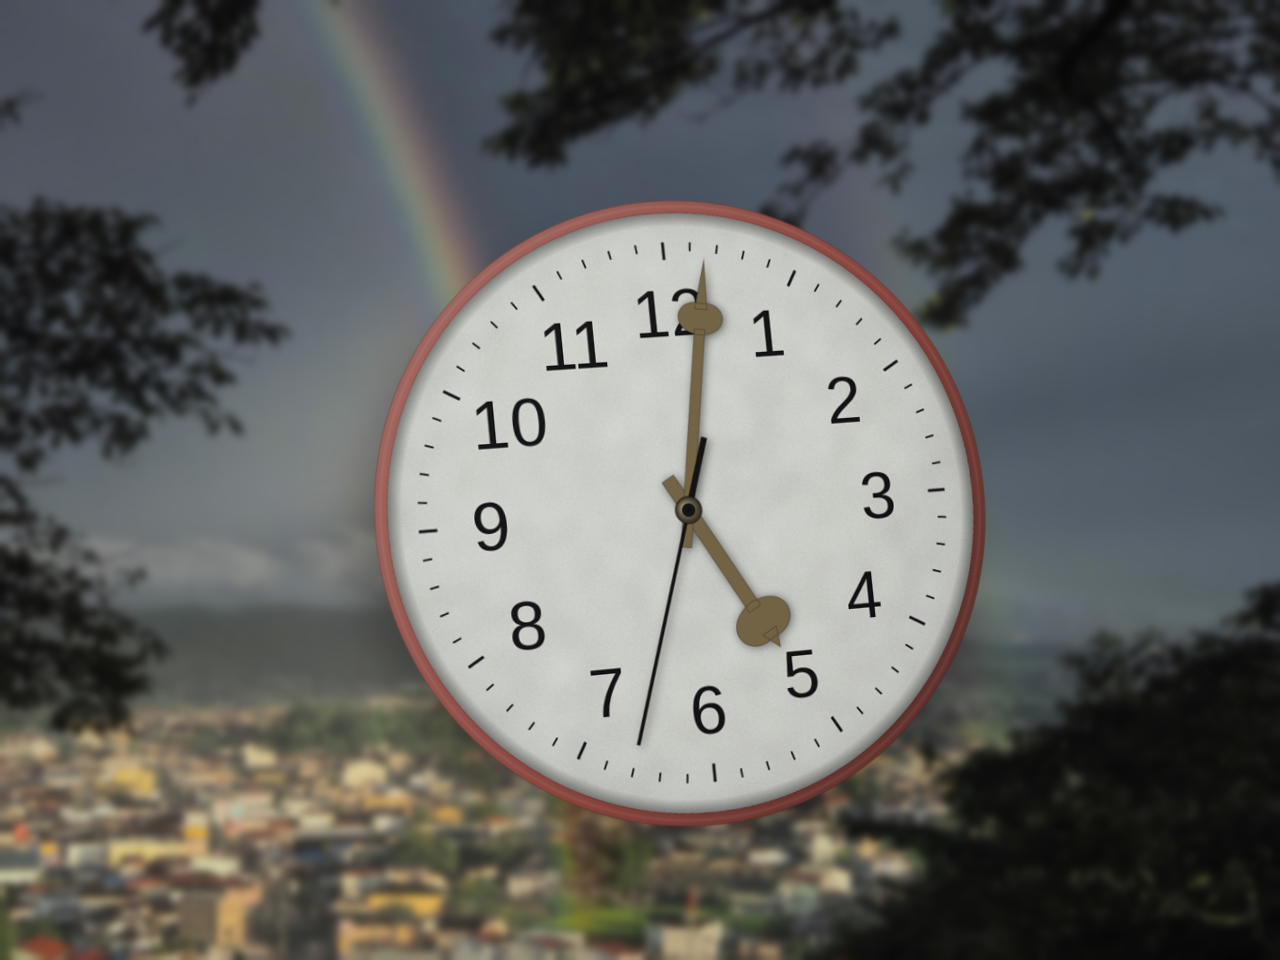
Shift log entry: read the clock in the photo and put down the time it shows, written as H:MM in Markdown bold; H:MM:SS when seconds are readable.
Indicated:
**5:01:33**
